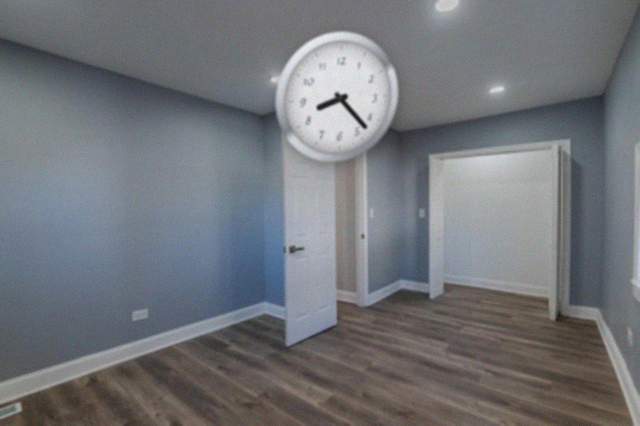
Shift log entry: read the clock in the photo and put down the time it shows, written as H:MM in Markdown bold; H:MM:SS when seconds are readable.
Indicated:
**8:23**
